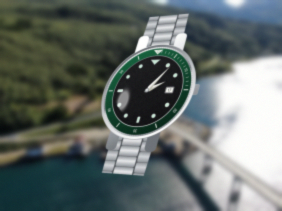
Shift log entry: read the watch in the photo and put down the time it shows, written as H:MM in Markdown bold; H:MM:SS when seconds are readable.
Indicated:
**2:06**
